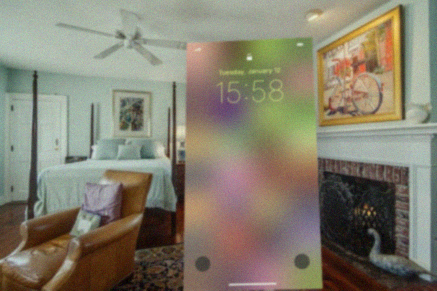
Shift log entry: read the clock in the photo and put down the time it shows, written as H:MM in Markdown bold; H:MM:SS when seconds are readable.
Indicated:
**15:58**
